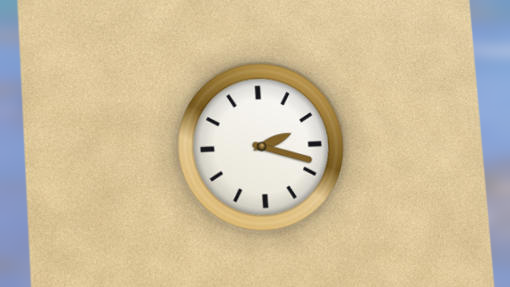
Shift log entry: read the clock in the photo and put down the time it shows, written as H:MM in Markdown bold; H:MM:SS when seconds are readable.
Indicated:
**2:18**
